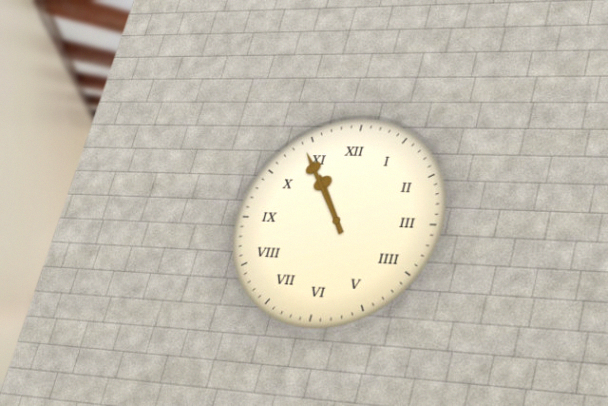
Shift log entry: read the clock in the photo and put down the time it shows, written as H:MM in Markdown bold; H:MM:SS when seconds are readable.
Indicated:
**10:54**
